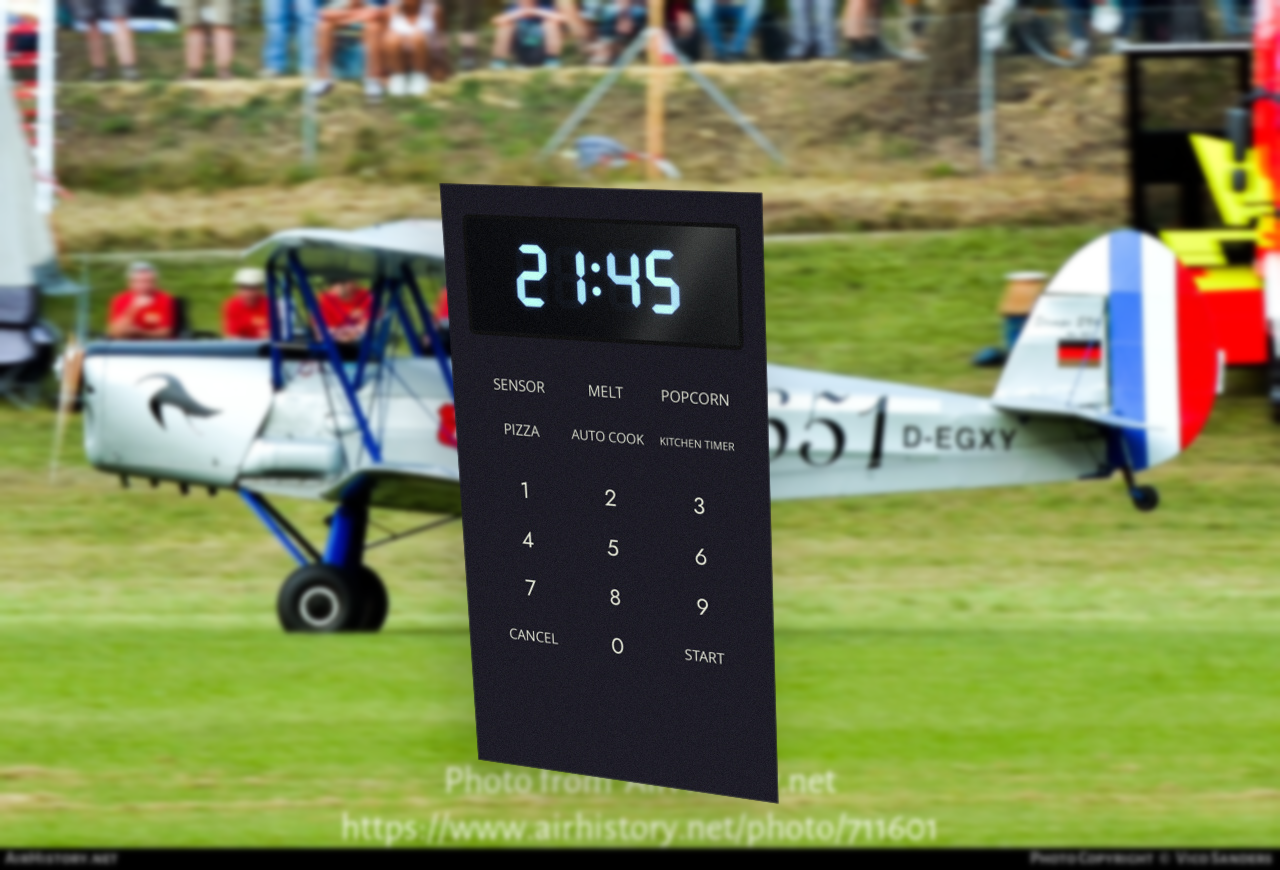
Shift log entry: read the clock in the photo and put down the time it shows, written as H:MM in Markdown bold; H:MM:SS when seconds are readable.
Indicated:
**21:45**
